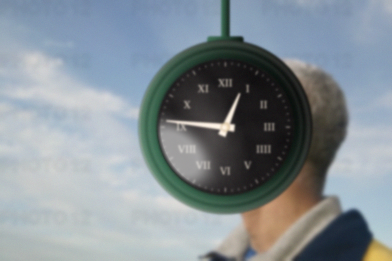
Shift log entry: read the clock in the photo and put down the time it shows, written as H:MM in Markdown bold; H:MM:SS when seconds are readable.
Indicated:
**12:46**
